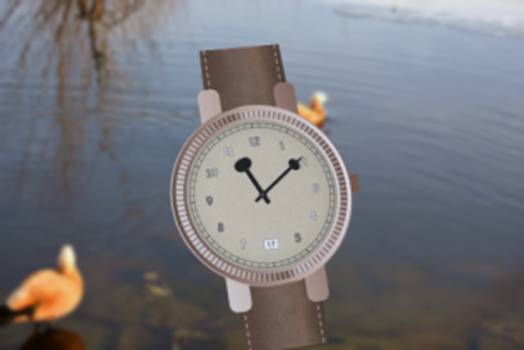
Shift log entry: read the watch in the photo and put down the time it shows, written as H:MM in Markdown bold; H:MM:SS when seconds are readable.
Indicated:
**11:09**
